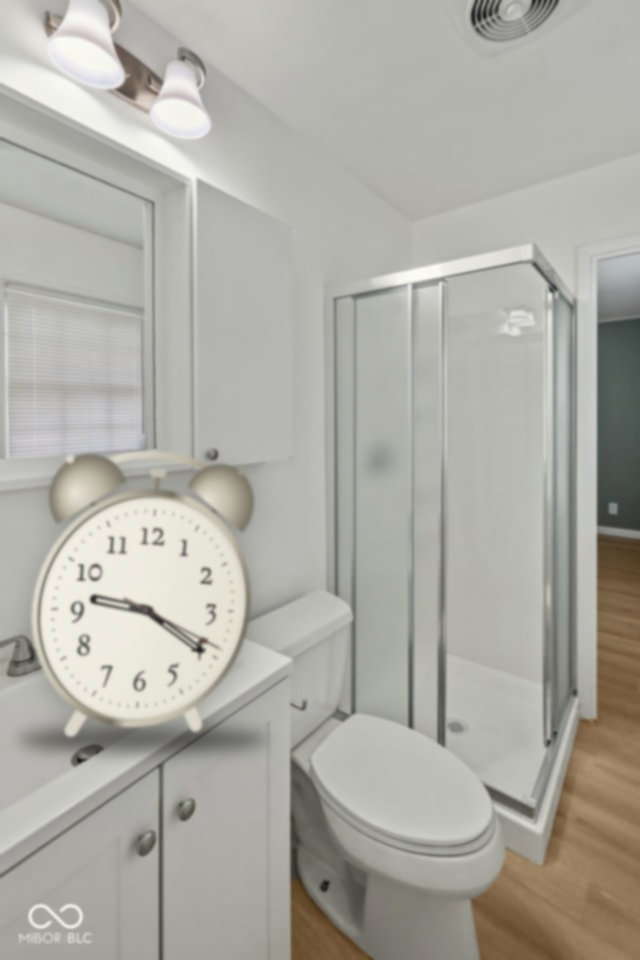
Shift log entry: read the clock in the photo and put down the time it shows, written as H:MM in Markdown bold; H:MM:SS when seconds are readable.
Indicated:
**9:20:19**
